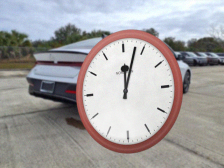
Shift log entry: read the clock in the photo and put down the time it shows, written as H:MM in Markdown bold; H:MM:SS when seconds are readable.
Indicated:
**12:03**
